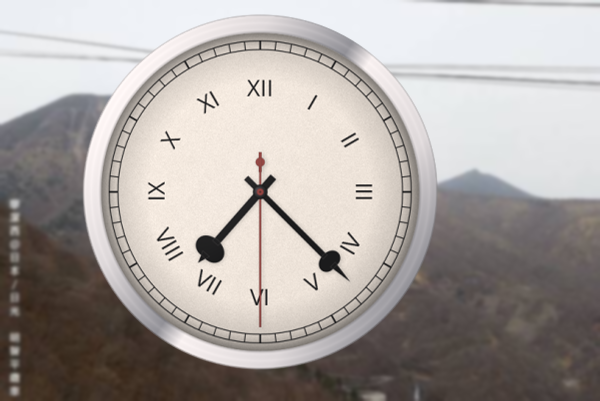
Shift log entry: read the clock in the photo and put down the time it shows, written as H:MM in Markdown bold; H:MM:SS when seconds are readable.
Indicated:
**7:22:30**
